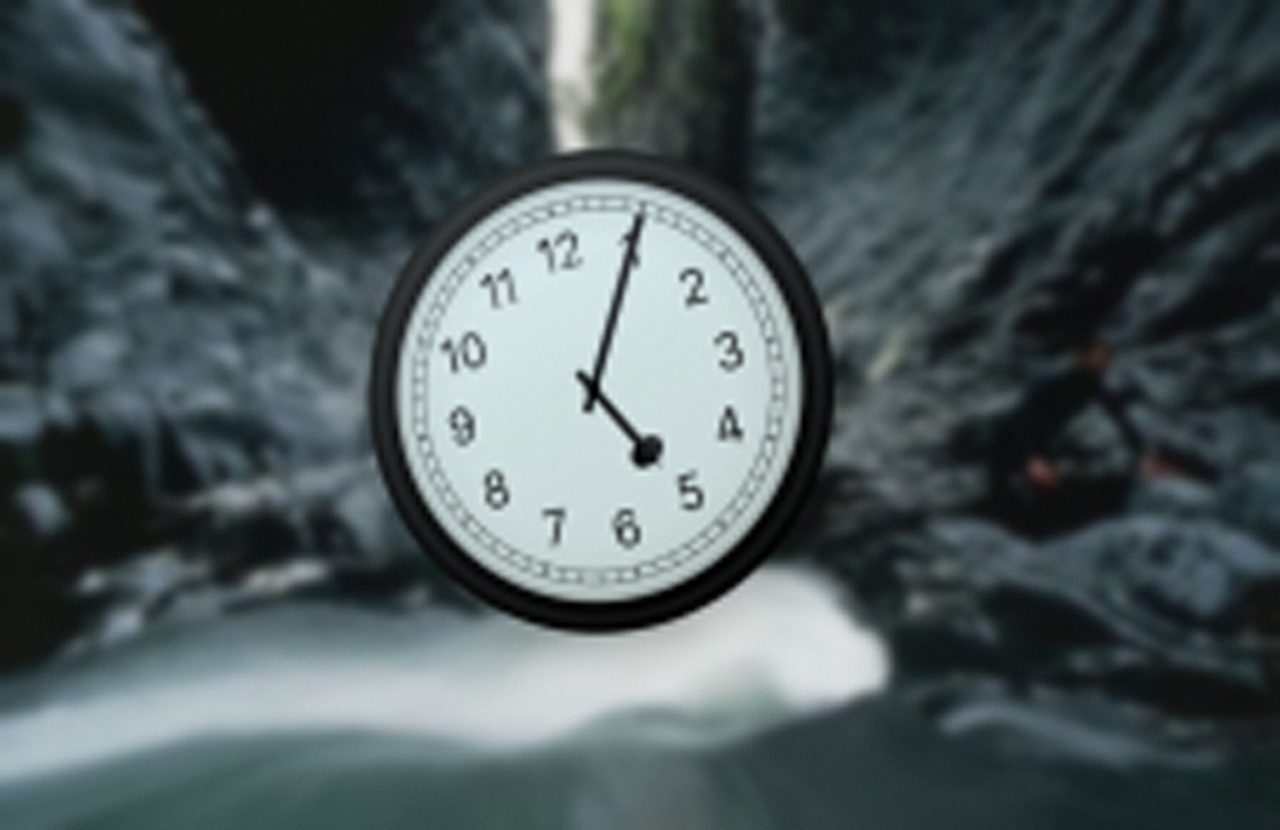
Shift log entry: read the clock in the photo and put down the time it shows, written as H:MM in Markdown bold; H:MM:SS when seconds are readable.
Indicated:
**5:05**
